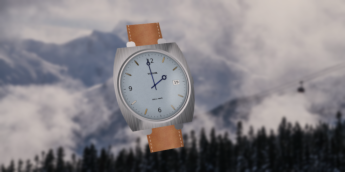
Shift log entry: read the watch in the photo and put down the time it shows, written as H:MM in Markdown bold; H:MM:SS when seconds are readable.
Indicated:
**1:59**
